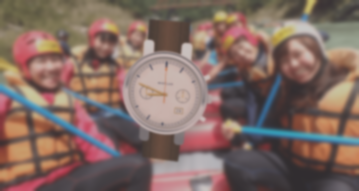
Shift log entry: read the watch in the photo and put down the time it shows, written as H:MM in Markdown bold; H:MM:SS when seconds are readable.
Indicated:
**8:48**
